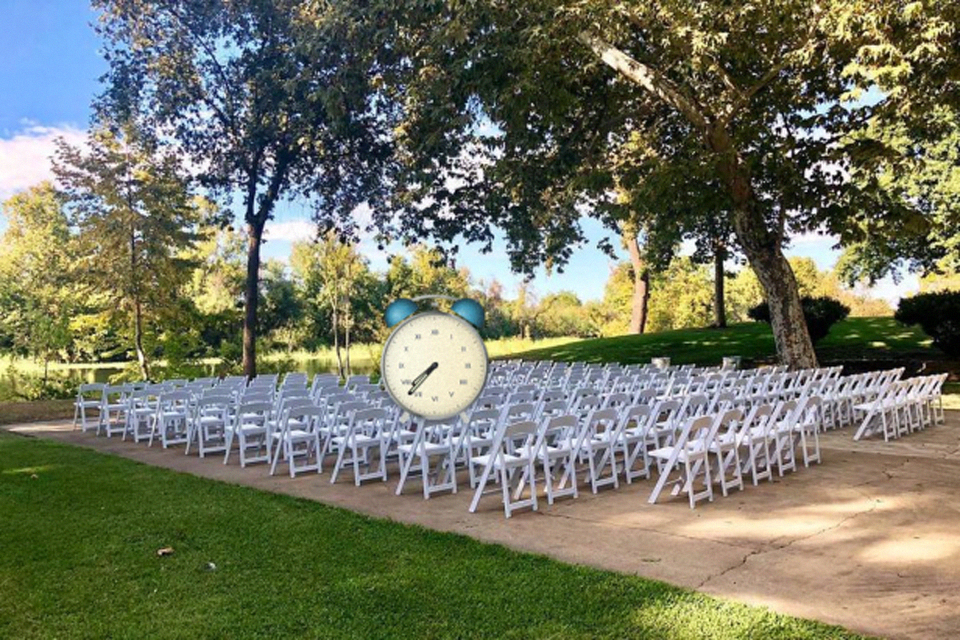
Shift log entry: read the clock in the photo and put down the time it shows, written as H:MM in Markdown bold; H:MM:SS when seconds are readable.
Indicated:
**7:37**
